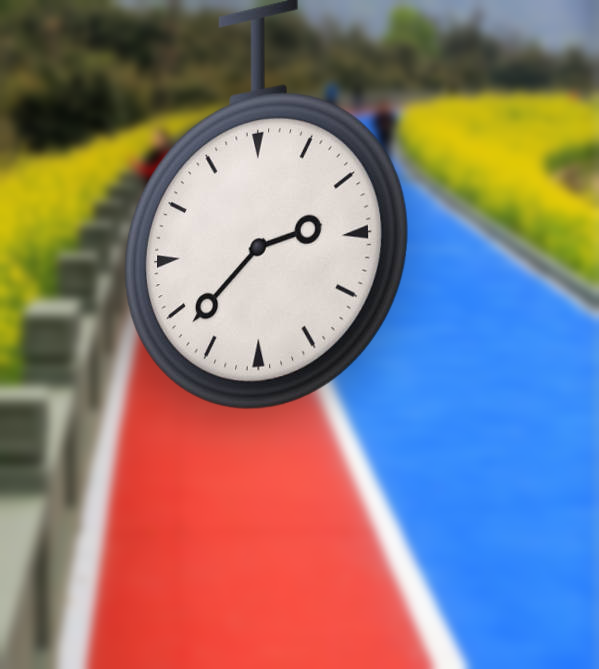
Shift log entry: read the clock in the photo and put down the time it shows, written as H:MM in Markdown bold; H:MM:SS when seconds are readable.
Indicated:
**2:38**
